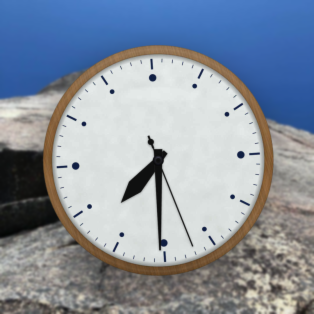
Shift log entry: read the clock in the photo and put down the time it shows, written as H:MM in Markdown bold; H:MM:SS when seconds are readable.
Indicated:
**7:30:27**
